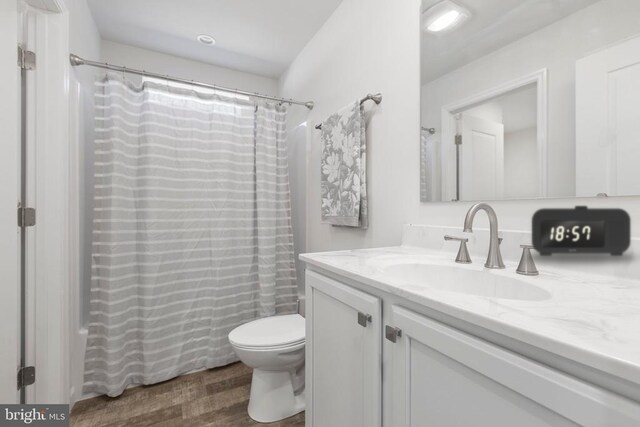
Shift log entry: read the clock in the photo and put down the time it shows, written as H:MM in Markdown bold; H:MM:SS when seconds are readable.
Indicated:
**18:57**
